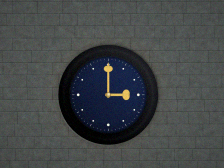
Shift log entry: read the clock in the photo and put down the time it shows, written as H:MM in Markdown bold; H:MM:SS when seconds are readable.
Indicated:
**3:00**
